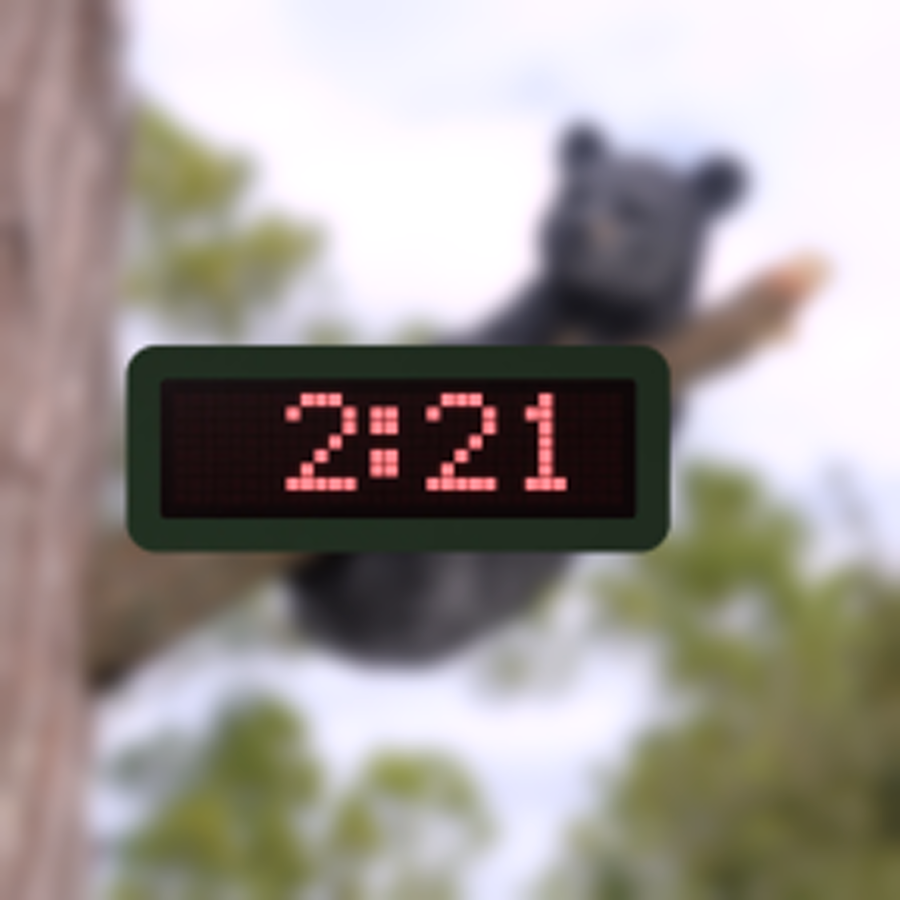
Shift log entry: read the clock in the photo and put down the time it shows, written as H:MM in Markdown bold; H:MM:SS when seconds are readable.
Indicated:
**2:21**
